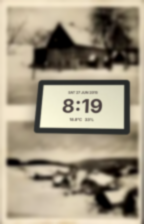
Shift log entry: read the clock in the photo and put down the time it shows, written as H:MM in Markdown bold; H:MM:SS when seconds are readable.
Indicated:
**8:19**
